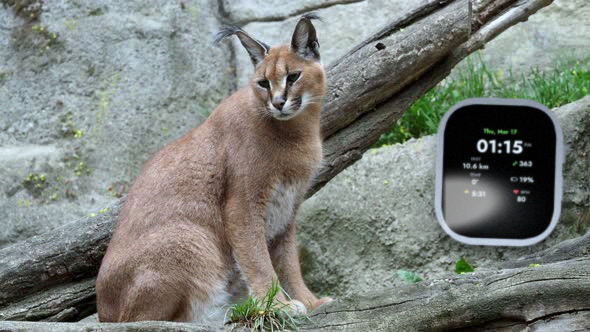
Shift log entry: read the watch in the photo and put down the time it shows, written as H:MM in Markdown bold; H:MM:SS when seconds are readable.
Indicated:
**1:15**
